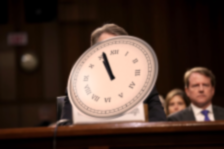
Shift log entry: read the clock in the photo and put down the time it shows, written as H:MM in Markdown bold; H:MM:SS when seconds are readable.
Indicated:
**10:56**
